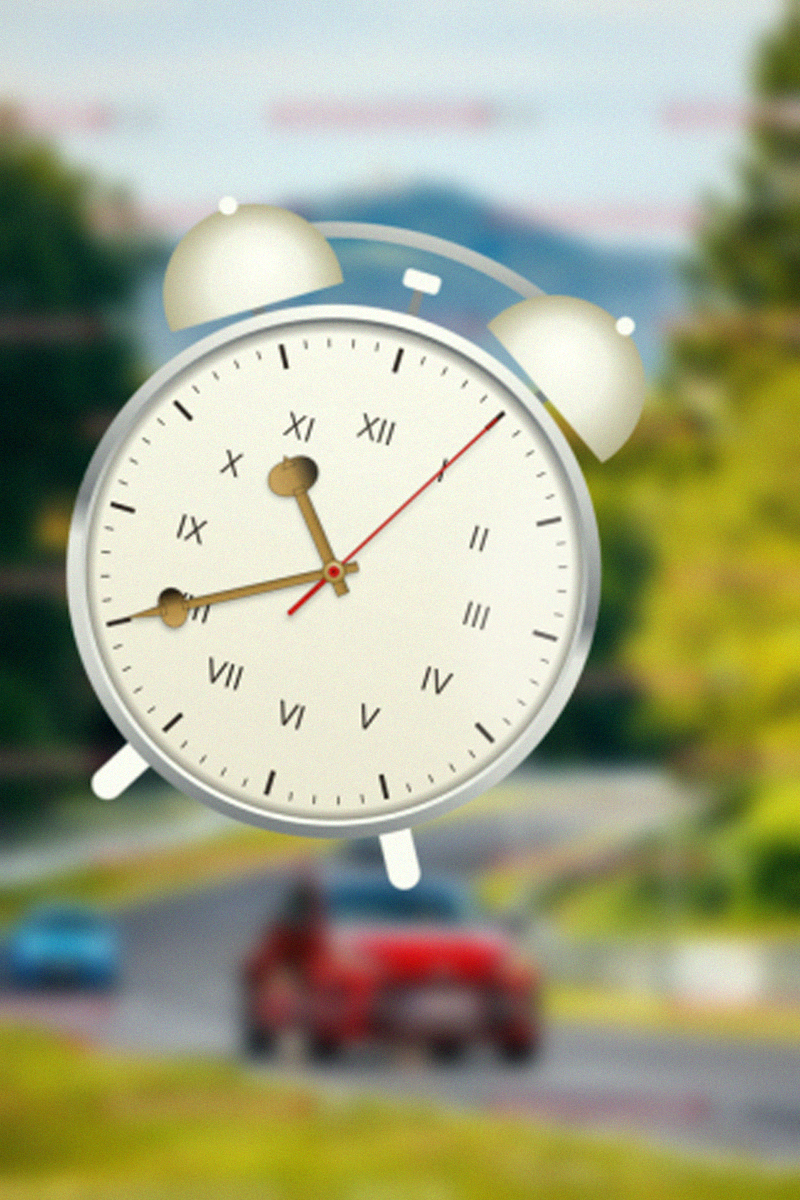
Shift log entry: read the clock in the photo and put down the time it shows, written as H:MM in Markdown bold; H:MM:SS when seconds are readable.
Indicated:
**10:40:05**
